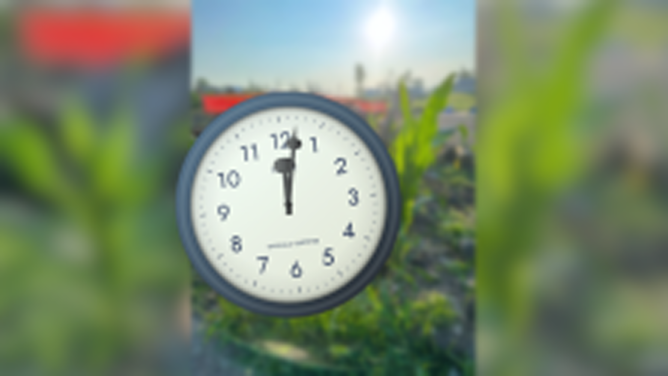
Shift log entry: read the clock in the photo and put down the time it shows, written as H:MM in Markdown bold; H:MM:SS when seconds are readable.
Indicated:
**12:02**
